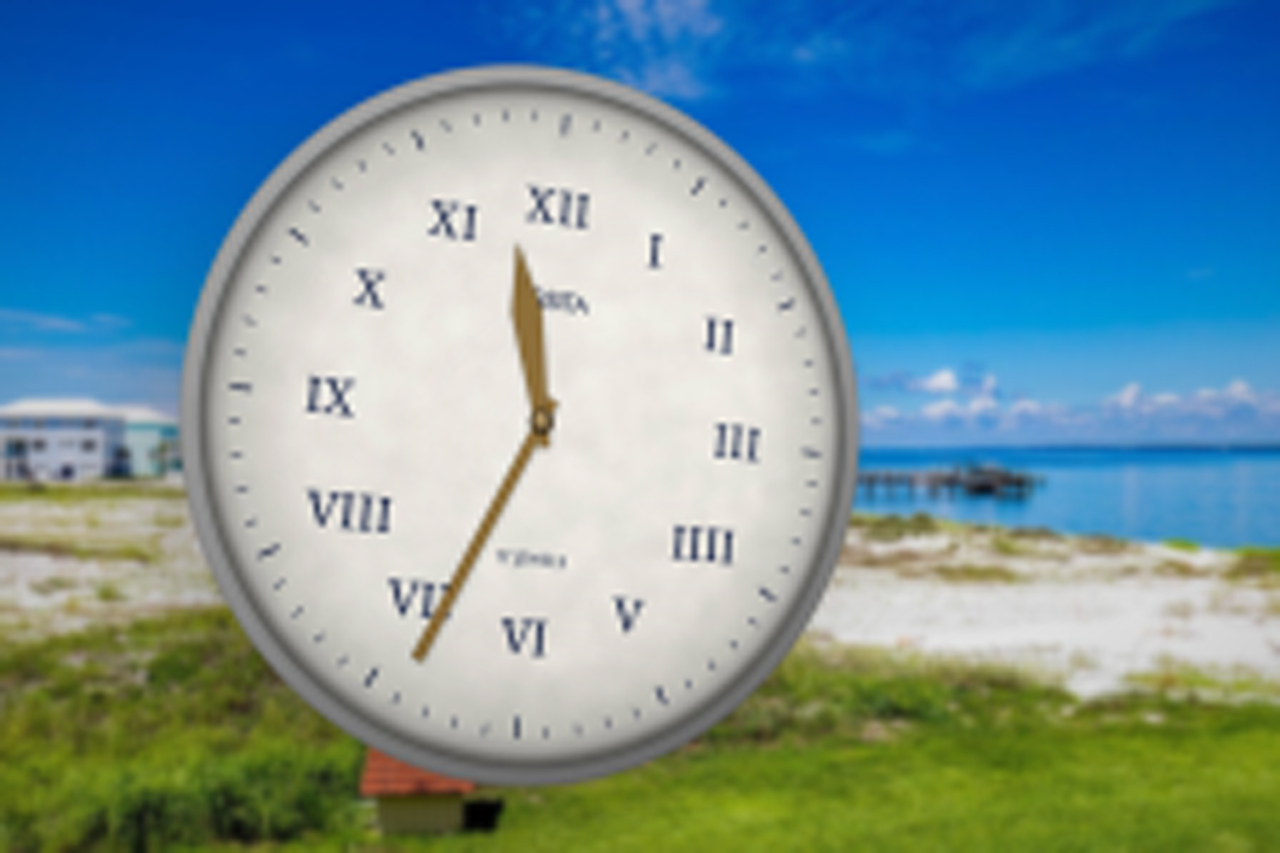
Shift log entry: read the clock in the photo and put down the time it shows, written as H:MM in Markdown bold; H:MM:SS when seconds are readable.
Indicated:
**11:34**
